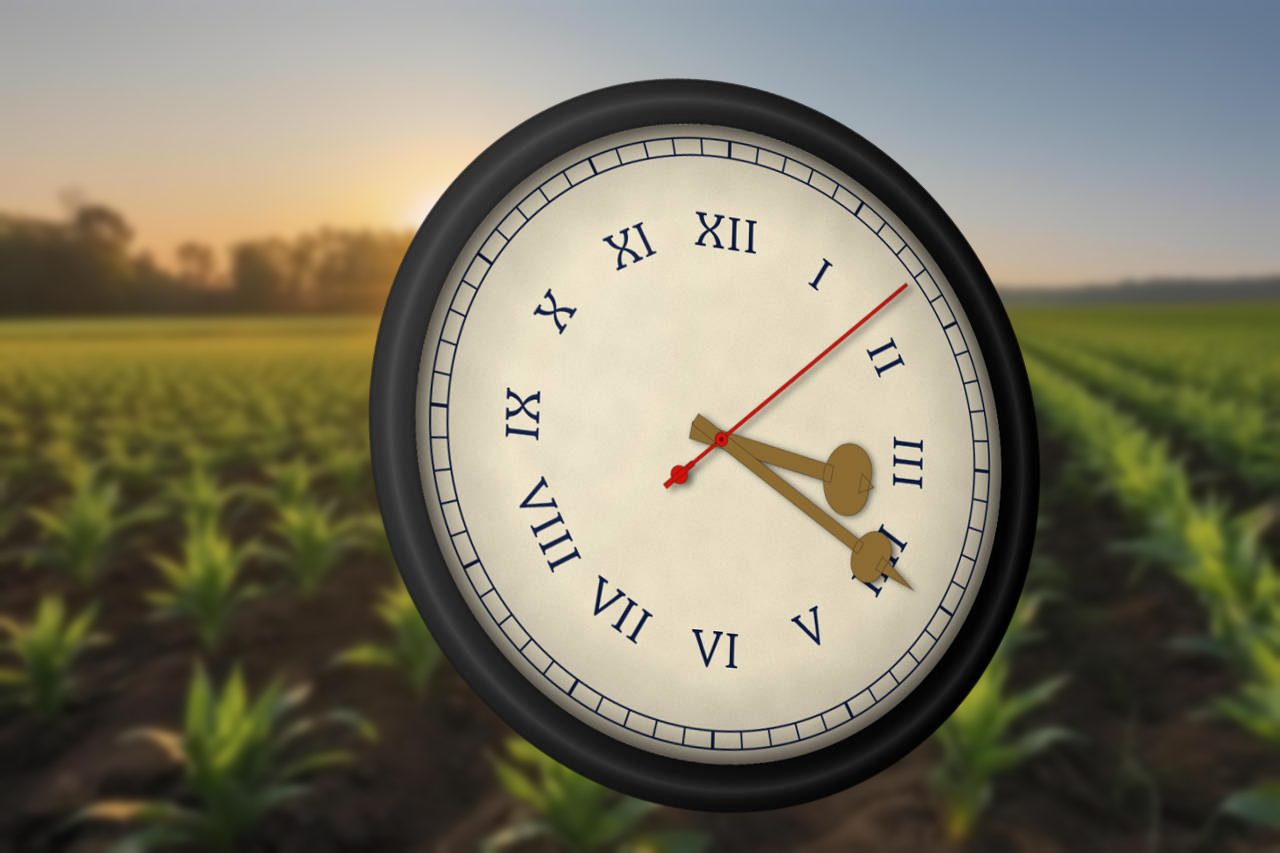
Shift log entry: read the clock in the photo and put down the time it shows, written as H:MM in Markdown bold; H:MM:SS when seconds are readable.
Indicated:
**3:20:08**
